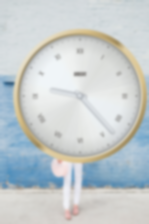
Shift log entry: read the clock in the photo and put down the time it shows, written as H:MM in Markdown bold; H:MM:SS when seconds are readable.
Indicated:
**9:23**
